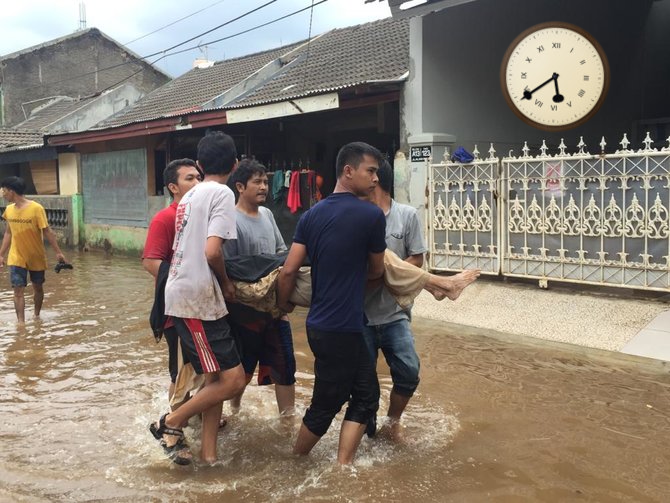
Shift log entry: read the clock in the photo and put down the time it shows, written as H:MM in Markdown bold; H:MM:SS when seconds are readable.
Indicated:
**5:39**
